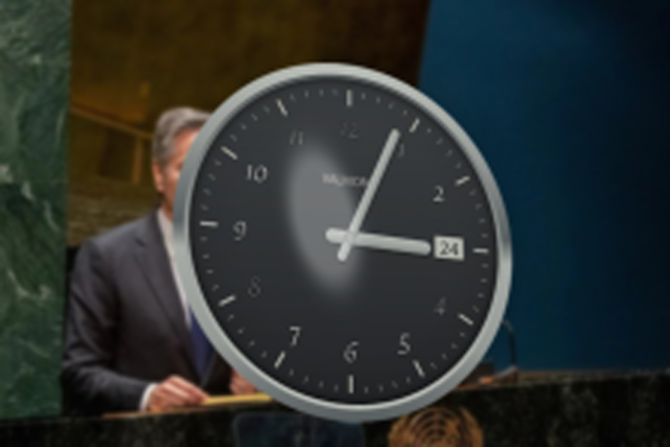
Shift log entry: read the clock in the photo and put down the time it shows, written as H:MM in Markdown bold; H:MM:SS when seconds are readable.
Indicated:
**3:04**
